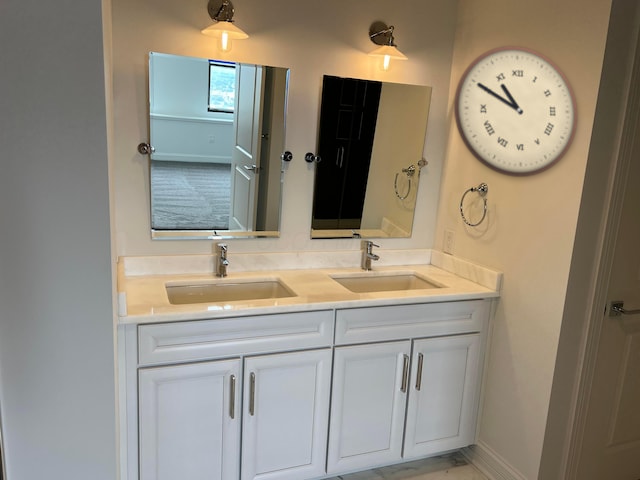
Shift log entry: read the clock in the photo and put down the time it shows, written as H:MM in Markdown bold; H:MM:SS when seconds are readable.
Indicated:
**10:50**
